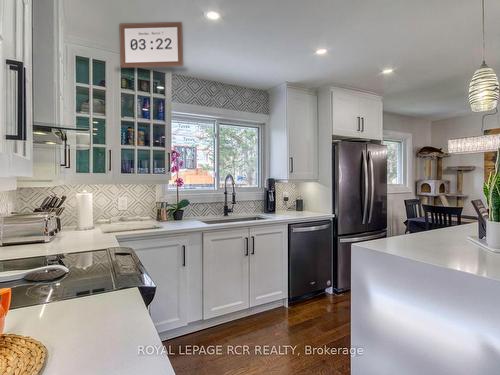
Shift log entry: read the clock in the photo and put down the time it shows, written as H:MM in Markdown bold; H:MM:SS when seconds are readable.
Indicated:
**3:22**
